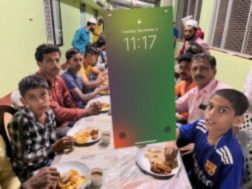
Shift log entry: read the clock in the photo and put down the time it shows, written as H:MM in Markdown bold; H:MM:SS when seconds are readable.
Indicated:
**11:17**
